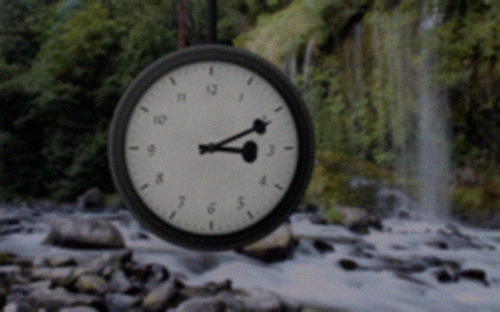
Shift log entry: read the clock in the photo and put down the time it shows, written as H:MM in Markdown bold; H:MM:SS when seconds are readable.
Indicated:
**3:11**
